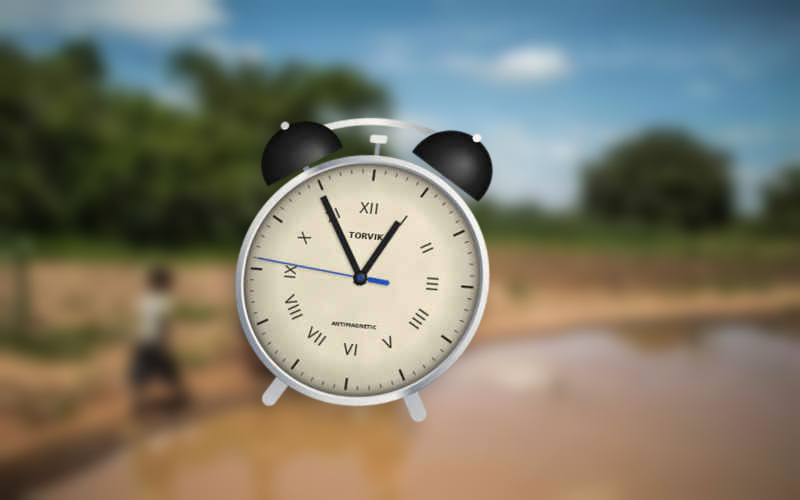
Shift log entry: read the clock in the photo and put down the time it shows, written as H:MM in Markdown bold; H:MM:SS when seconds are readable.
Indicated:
**12:54:46**
